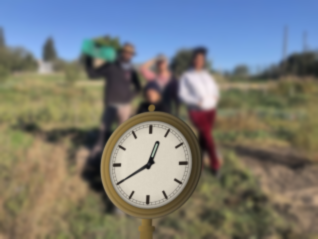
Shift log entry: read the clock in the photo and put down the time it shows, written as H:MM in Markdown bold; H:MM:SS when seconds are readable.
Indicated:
**12:40**
